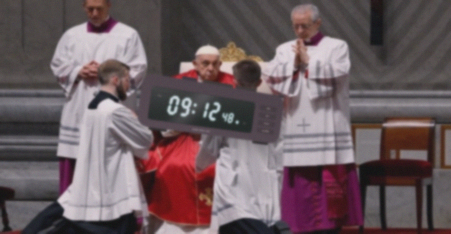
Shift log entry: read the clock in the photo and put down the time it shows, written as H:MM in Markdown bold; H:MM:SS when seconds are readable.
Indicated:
**9:12**
